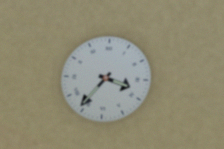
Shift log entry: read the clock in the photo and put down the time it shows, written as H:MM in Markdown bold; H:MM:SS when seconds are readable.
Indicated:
**3:36**
